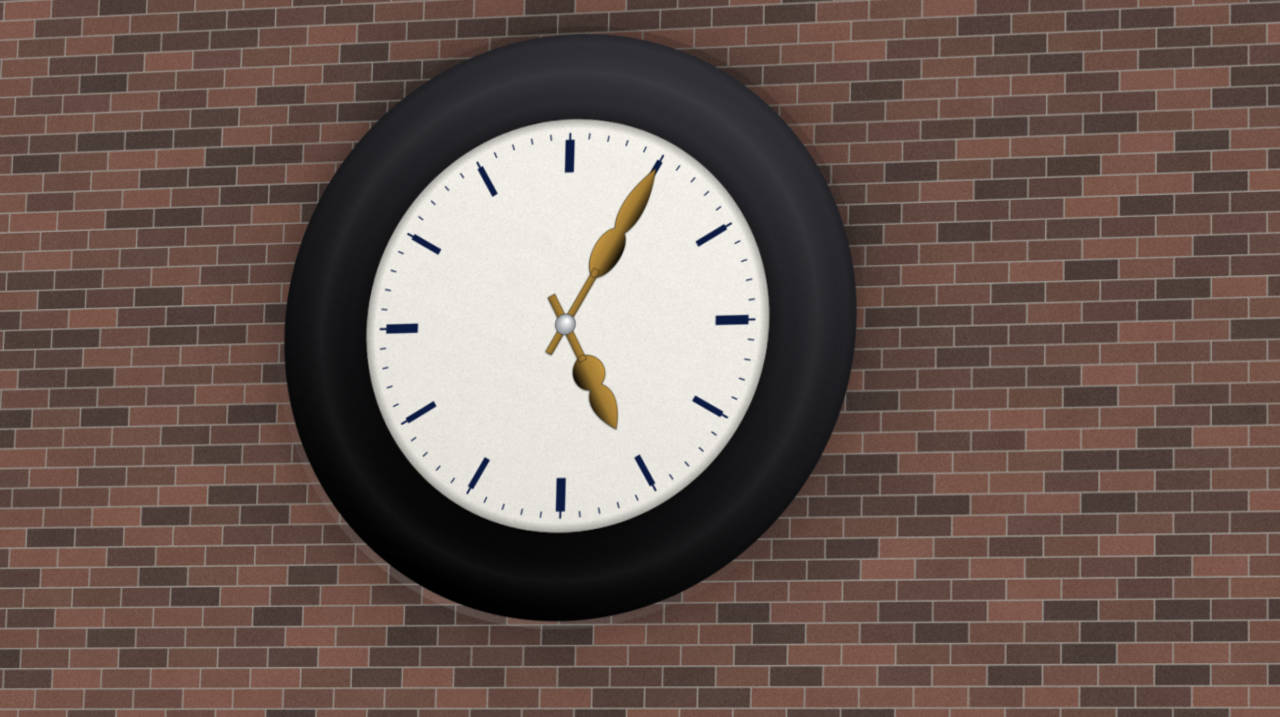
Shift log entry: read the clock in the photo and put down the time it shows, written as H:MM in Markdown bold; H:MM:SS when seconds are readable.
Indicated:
**5:05**
